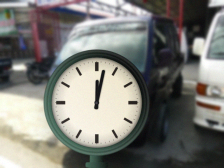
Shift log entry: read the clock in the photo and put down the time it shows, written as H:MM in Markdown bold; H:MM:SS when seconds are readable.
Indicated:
**12:02**
